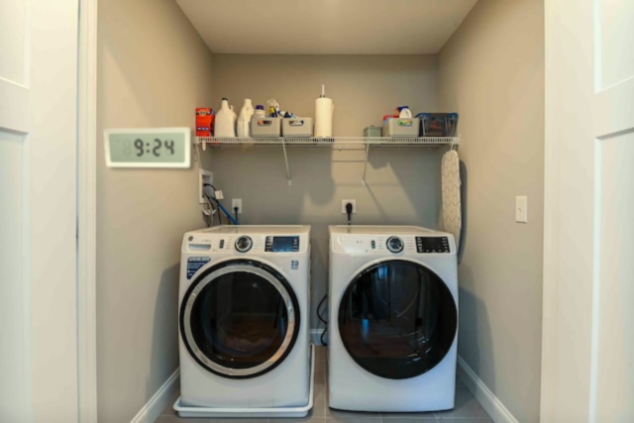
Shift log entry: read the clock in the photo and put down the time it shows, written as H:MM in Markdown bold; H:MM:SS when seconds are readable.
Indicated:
**9:24**
